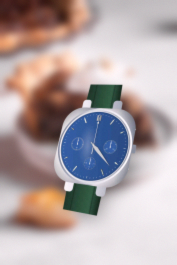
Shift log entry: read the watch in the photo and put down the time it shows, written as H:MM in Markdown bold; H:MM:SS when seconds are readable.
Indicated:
**4:22**
